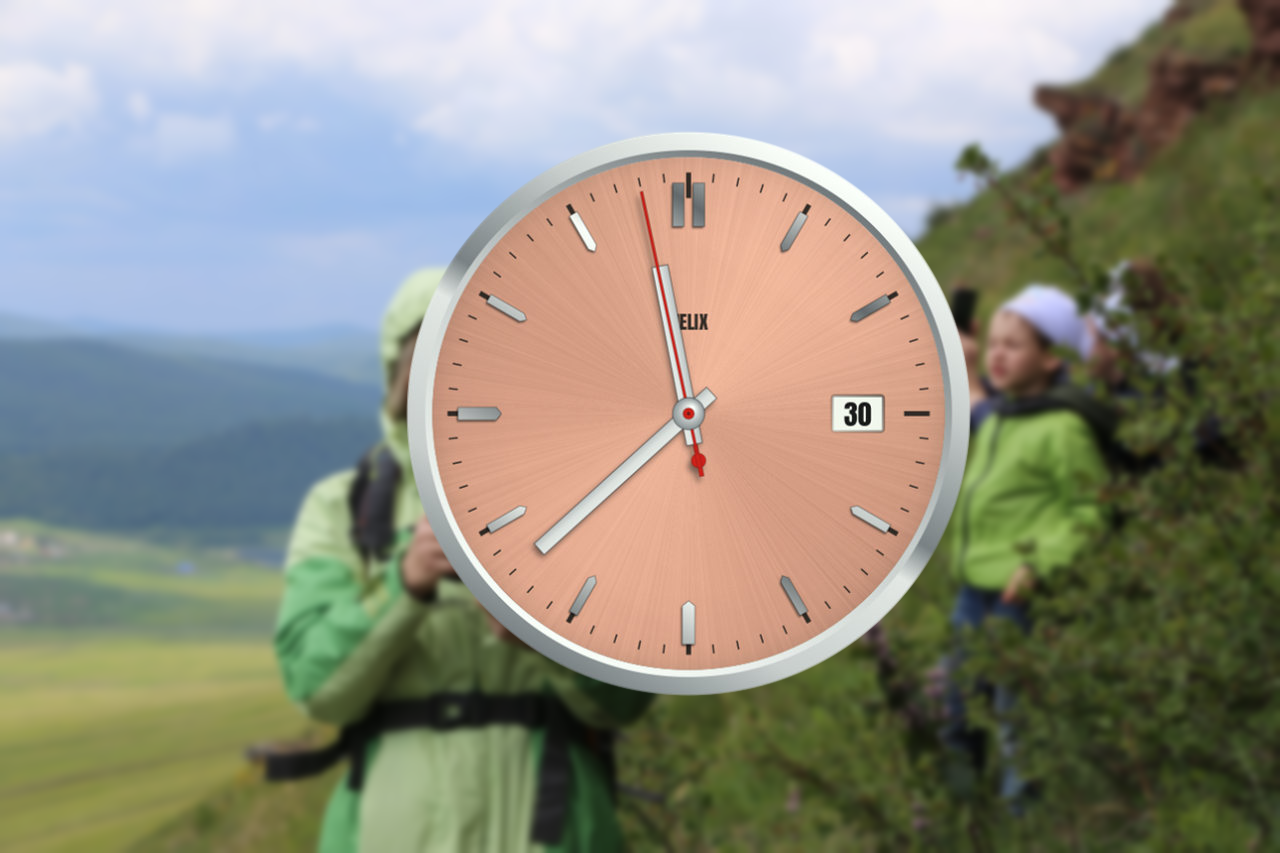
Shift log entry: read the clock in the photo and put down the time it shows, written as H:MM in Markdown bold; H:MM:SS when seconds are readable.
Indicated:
**11:37:58**
